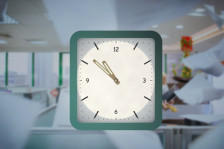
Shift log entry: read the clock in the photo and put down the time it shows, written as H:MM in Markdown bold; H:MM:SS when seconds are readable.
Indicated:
**10:52**
